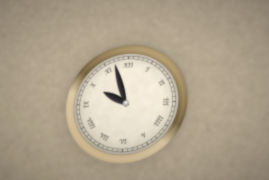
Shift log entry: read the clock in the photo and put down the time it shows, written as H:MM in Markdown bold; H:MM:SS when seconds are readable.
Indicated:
**9:57**
